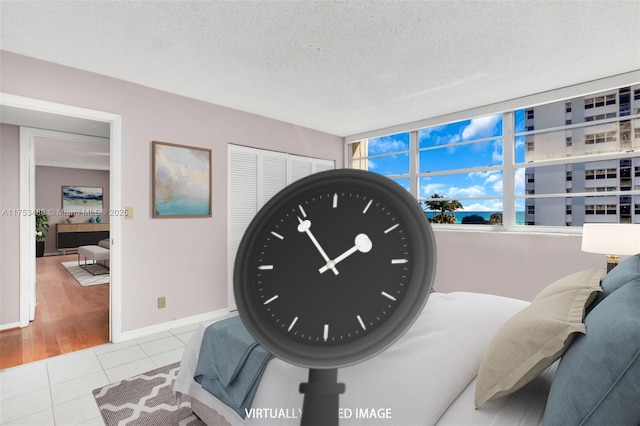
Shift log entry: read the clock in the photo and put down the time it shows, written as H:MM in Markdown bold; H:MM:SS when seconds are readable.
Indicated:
**1:54**
